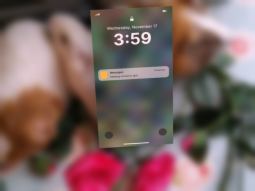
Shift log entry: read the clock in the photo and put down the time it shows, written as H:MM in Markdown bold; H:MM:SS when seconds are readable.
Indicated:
**3:59**
